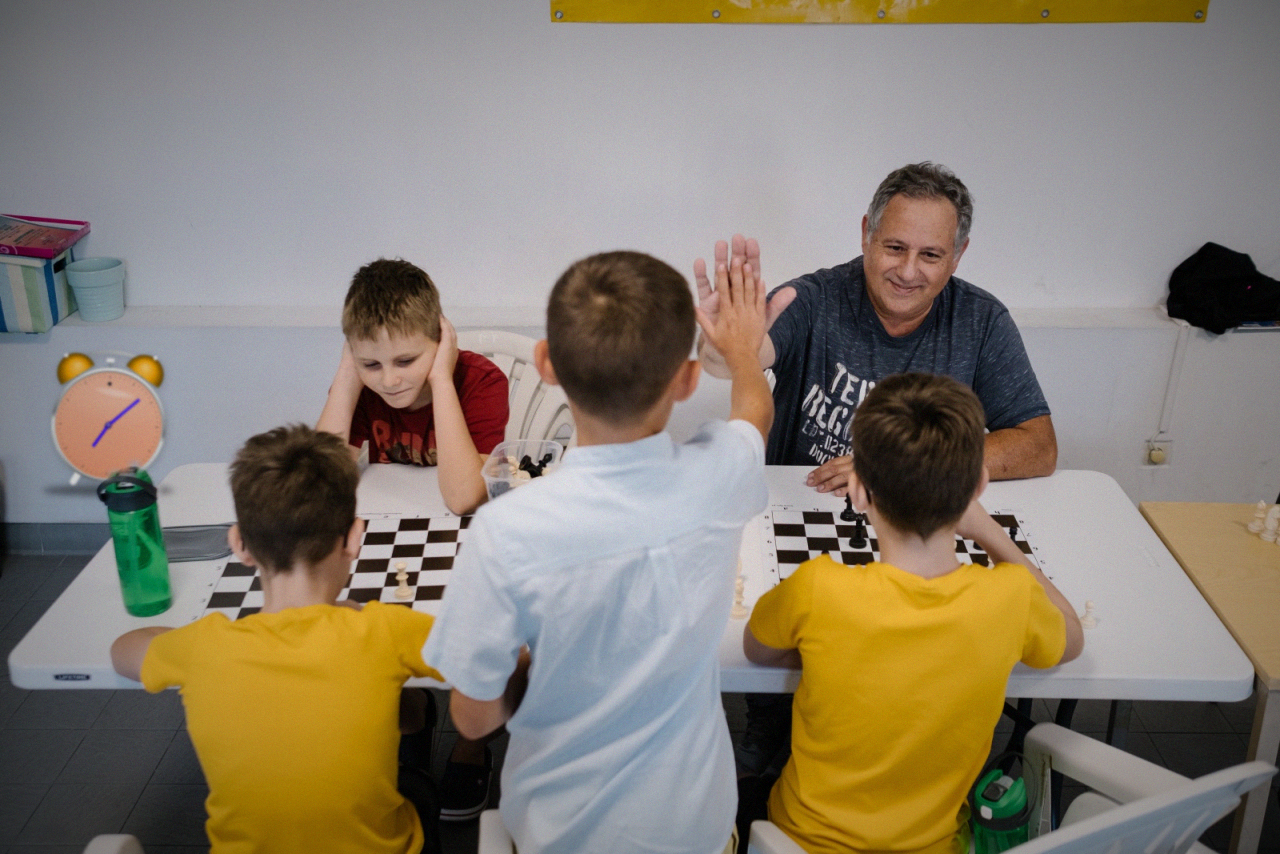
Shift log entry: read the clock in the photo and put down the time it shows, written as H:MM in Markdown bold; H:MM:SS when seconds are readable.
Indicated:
**7:08**
